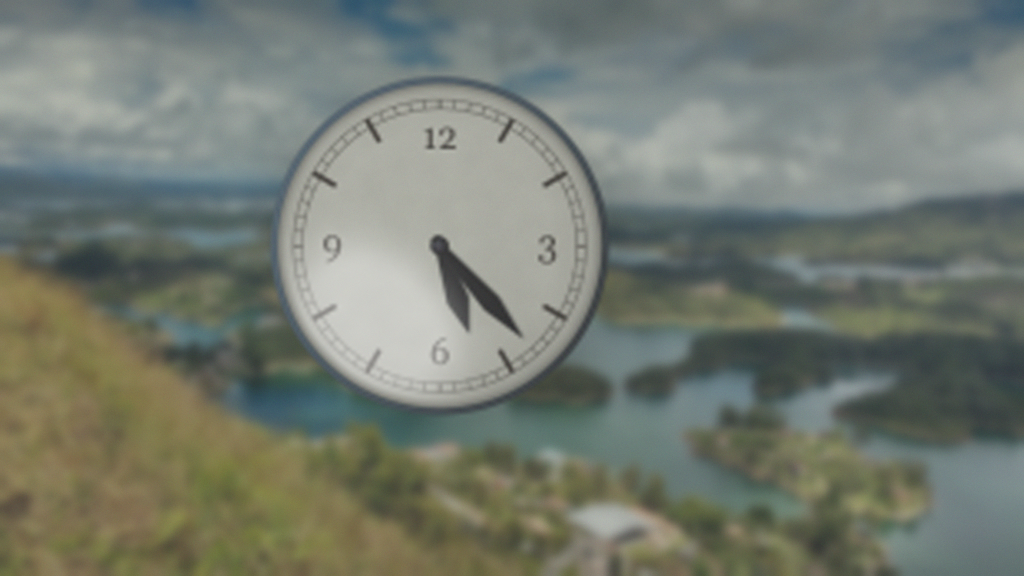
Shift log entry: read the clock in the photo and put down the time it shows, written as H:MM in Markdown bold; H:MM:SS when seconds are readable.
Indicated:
**5:23**
